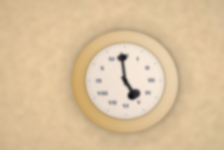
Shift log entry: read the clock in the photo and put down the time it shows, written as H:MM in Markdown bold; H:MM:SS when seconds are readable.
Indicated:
**4:59**
